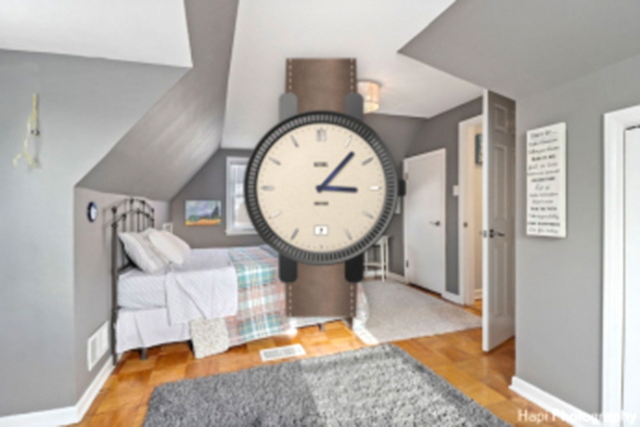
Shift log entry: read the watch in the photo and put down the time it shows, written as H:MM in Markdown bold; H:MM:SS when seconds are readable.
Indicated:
**3:07**
